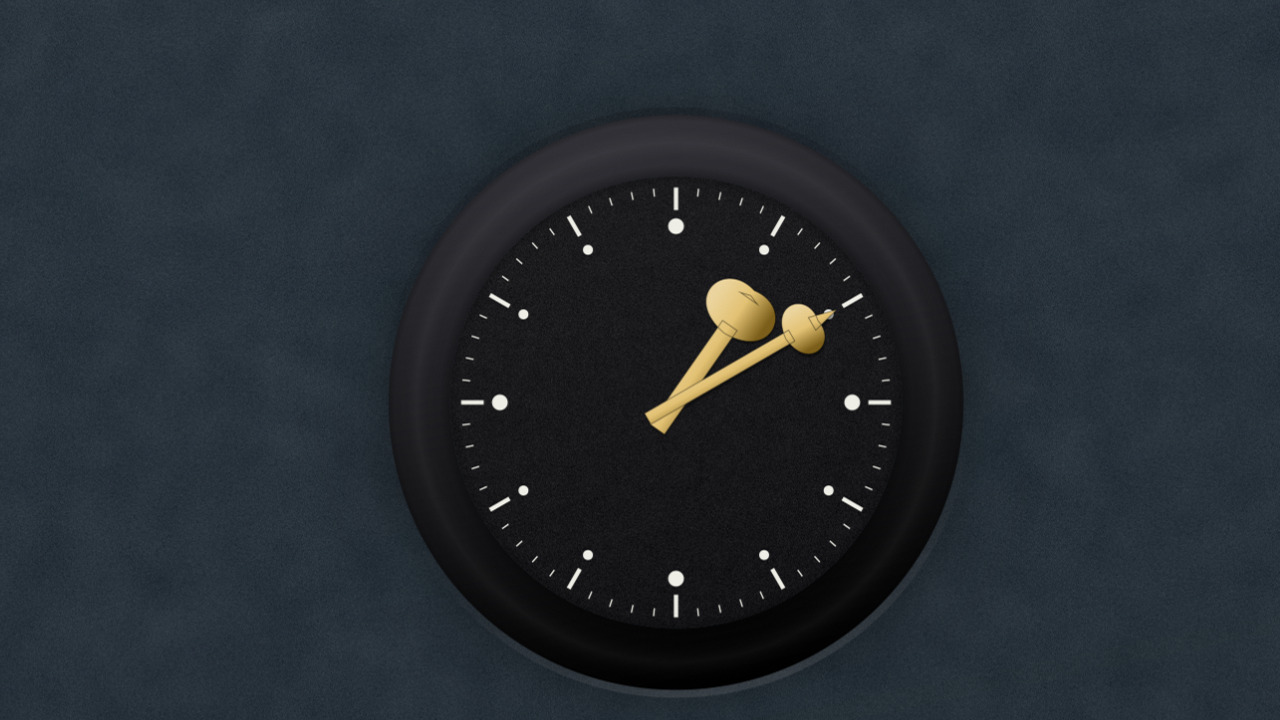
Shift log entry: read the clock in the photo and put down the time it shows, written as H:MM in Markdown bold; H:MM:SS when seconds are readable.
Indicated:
**1:10**
